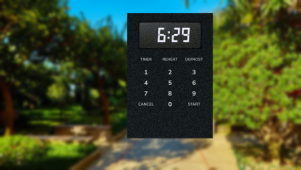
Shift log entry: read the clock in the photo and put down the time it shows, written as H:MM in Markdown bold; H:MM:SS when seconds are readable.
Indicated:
**6:29**
